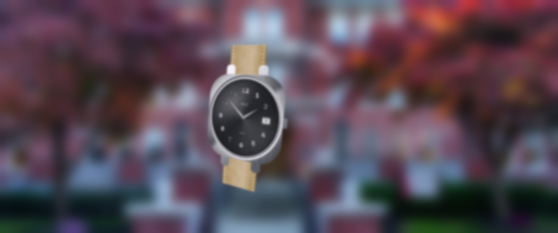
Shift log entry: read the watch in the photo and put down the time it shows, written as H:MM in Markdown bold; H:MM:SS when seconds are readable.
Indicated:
**1:52**
